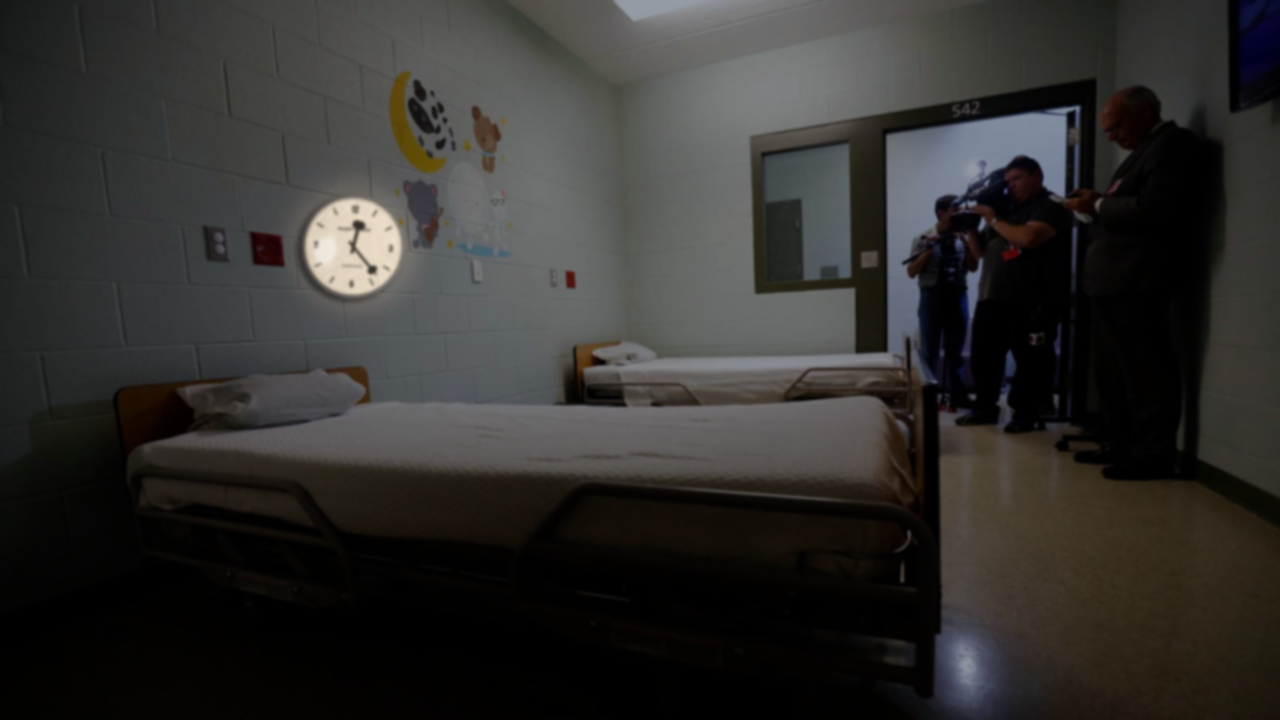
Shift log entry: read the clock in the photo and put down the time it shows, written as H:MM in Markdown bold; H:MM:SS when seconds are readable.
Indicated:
**12:23**
